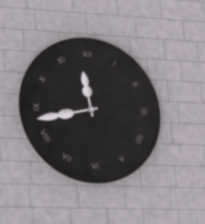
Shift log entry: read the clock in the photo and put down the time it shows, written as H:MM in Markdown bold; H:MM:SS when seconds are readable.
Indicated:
**11:43**
